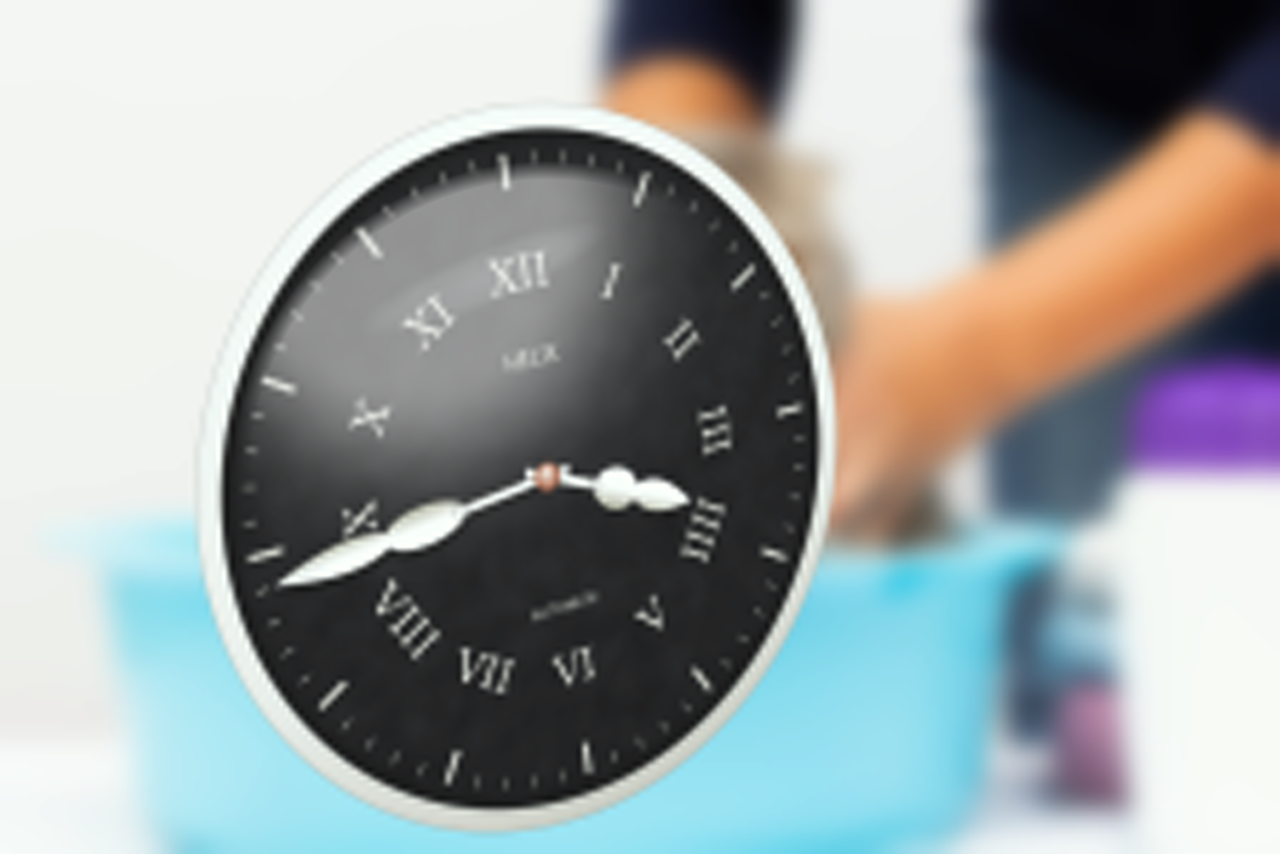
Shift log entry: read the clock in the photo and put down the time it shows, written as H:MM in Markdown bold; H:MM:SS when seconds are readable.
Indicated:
**3:44**
